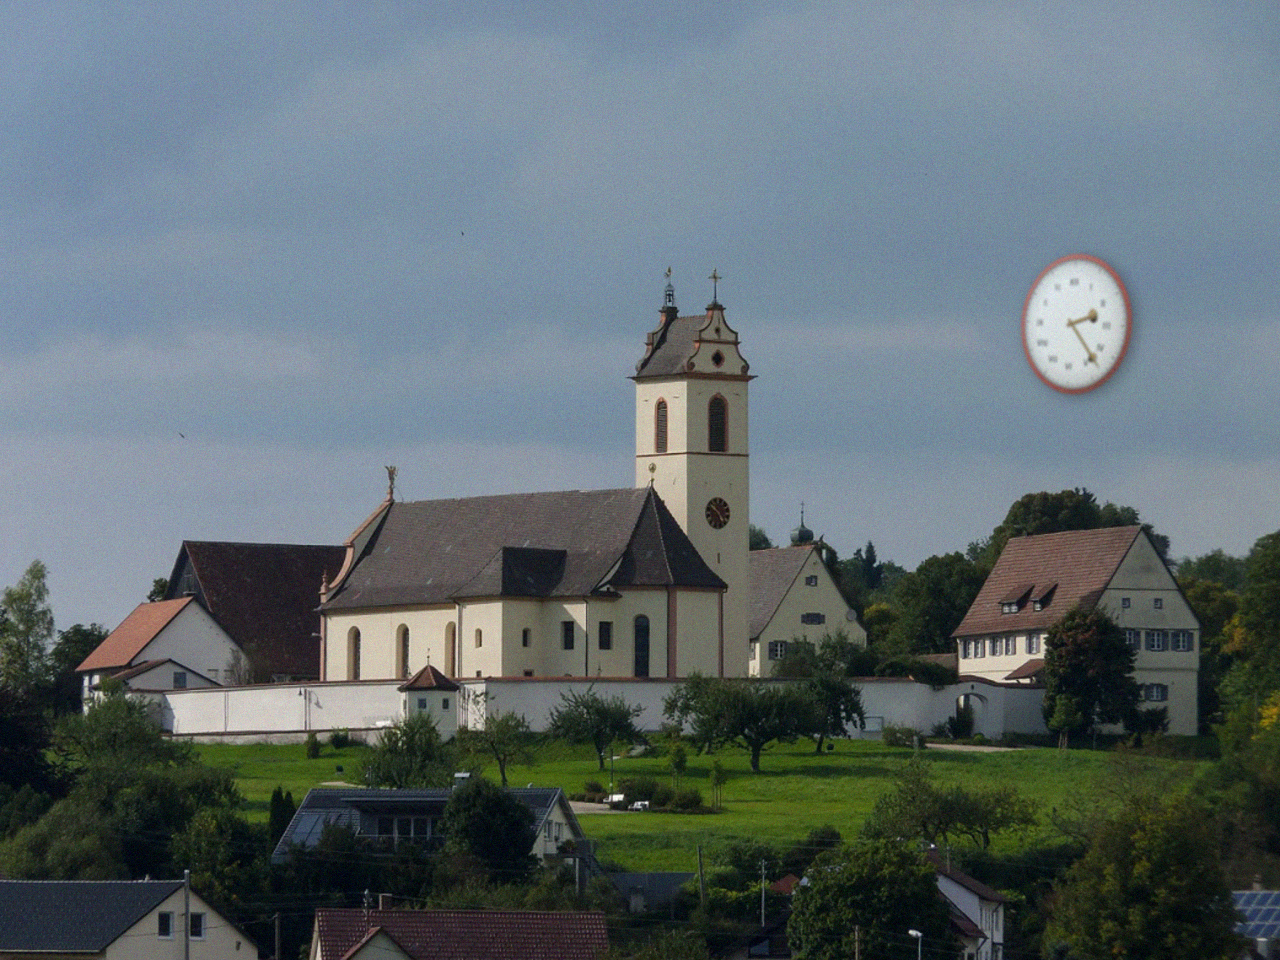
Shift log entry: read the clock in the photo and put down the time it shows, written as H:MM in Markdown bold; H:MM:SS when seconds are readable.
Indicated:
**2:23**
